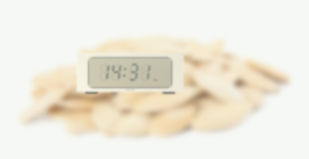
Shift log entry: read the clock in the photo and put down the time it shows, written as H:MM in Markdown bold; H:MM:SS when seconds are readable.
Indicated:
**14:31**
